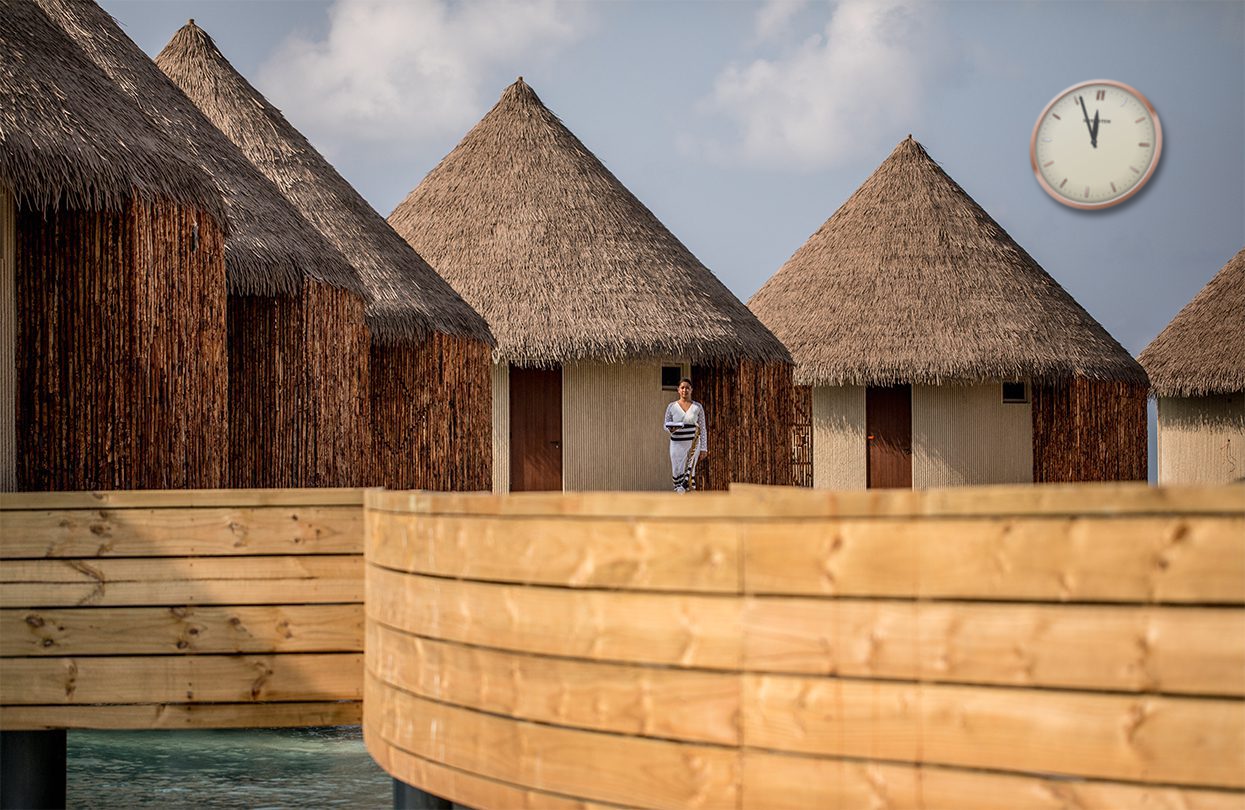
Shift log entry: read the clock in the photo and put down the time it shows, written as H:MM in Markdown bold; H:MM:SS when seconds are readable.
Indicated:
**11:56**
